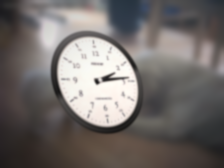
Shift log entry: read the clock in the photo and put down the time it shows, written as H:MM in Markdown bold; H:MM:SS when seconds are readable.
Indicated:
**2:14**
